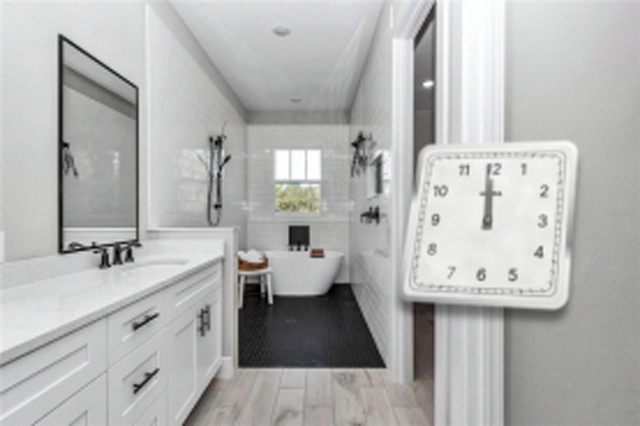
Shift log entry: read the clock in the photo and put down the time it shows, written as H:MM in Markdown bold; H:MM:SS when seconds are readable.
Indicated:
**11:59**
